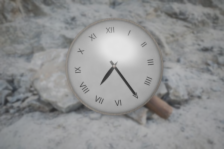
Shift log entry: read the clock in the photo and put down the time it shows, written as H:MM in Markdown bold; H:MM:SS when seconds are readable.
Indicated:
**7:25**
